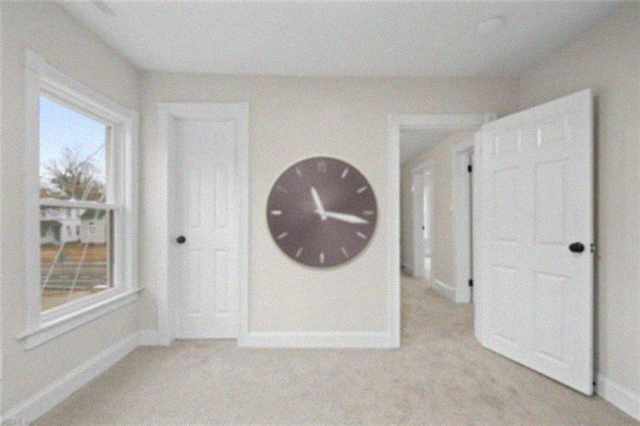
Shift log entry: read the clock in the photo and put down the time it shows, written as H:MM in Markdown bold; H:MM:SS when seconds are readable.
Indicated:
**11:17**
